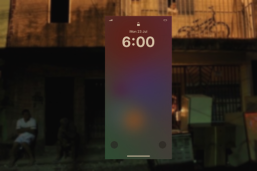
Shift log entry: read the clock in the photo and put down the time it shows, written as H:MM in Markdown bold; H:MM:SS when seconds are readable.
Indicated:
**6:00**
